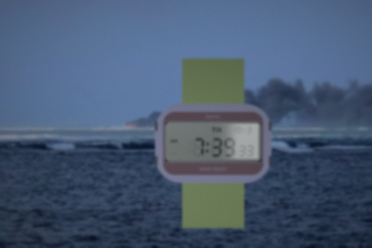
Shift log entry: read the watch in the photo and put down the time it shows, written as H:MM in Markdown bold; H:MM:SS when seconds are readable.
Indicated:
**7:39:33**
